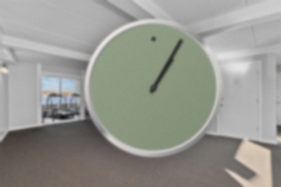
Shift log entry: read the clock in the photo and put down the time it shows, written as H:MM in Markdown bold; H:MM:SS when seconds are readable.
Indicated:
**1:05**
